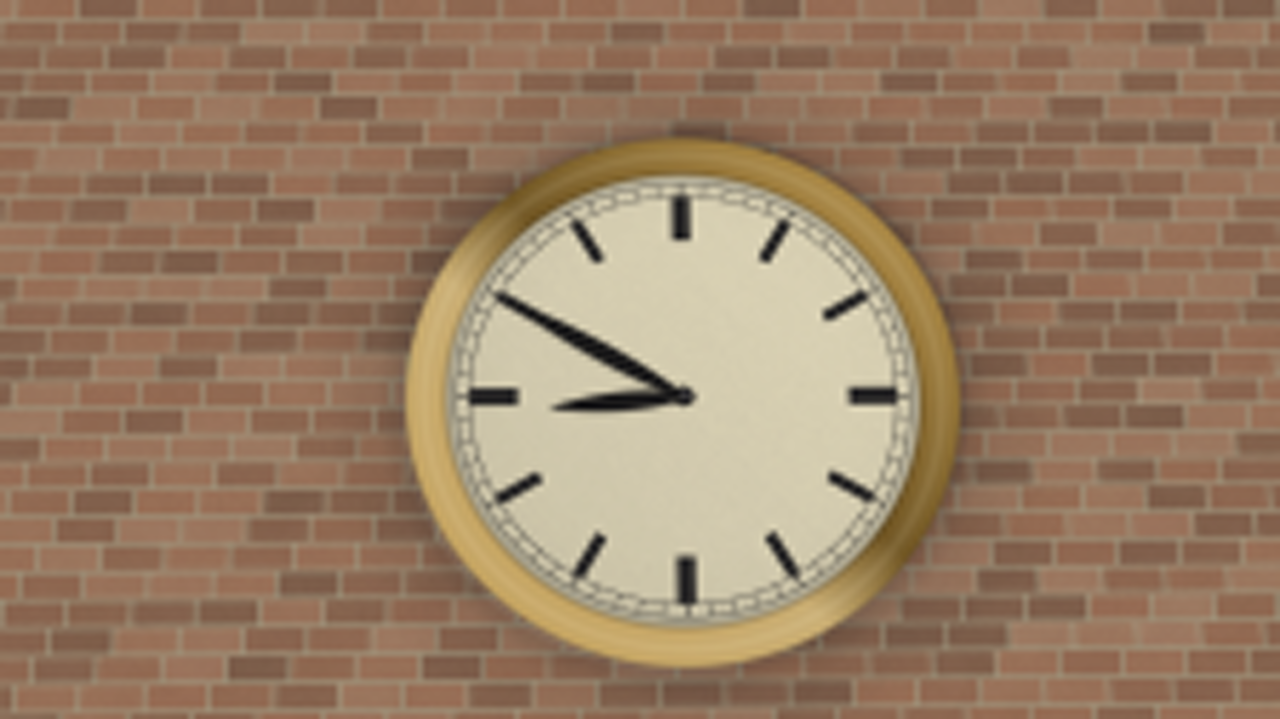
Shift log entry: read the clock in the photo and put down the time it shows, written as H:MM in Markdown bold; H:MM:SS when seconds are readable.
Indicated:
**8:50**
